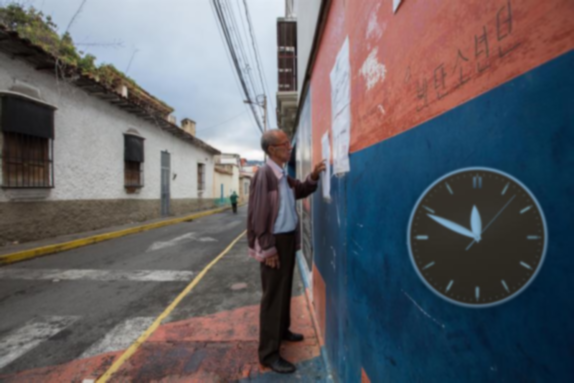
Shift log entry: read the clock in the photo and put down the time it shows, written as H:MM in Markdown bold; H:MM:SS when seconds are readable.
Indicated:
**11:49:07**
